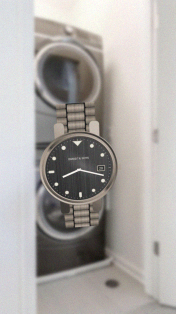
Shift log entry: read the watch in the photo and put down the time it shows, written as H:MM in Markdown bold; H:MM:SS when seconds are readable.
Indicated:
**8:18**
